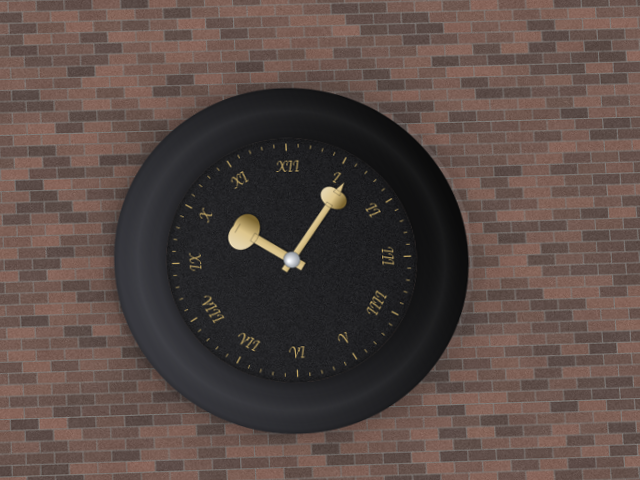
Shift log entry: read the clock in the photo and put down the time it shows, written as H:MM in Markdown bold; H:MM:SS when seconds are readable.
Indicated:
**10:06**
